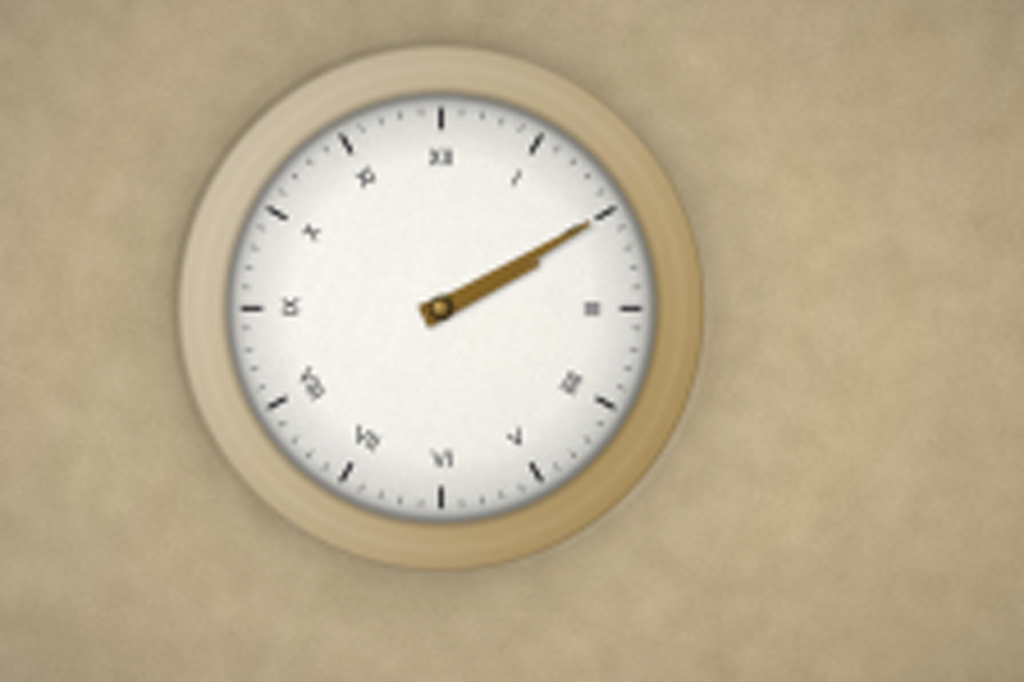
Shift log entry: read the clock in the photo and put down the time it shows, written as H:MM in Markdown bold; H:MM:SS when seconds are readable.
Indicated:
**2:10**
